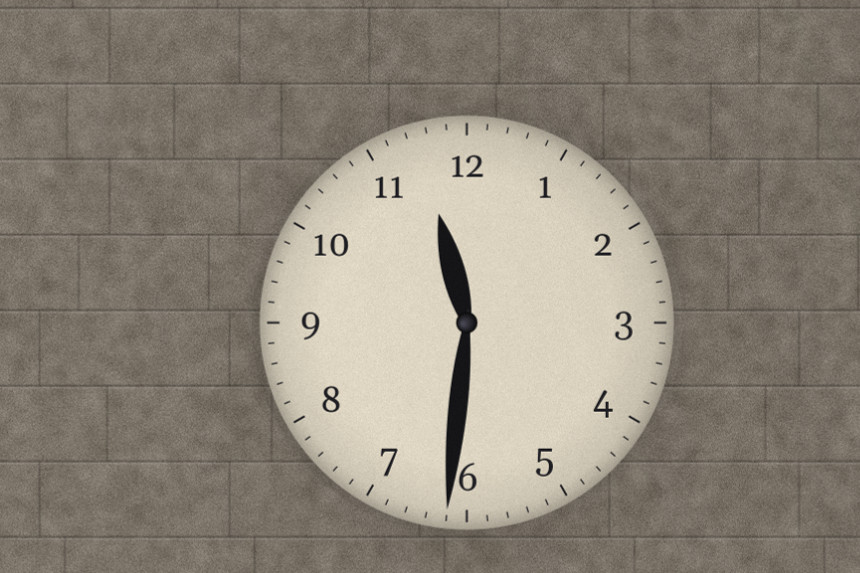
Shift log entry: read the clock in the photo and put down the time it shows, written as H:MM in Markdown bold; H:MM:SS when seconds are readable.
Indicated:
**11:31**
